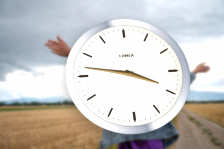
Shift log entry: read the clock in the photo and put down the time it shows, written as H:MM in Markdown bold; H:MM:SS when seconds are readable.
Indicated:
**3:47**
